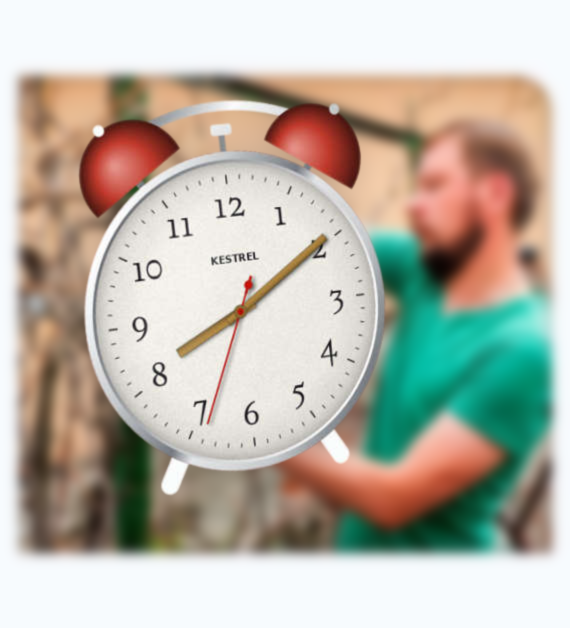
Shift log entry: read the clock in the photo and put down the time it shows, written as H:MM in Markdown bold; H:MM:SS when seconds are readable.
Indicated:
**8:09:34**
